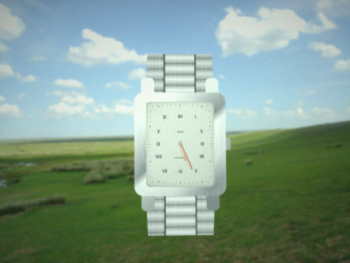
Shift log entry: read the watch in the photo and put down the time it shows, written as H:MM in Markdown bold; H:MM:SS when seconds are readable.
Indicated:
**5:26**
